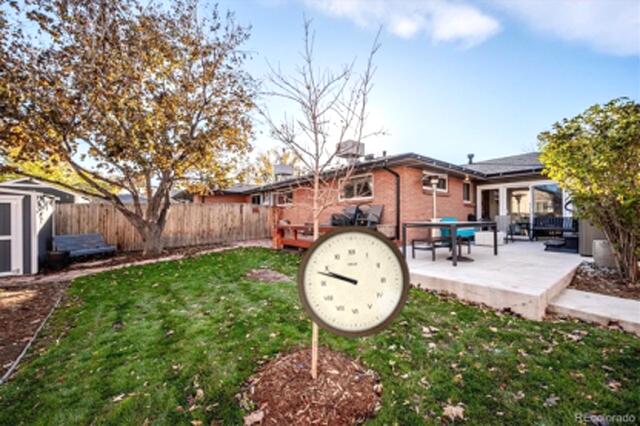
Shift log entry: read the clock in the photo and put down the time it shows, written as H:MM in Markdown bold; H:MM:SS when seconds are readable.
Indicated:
**9:48**
